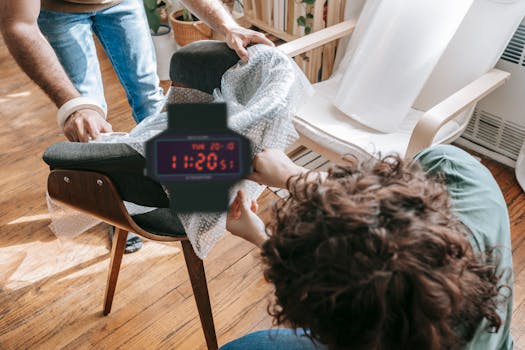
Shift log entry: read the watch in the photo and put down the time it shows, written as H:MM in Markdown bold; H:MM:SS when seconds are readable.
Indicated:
**11:20**
